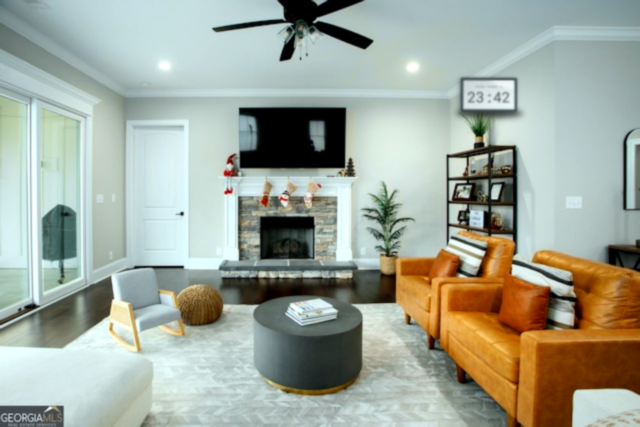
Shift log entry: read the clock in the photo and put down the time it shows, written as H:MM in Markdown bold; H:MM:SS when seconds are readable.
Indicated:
**23:42**
